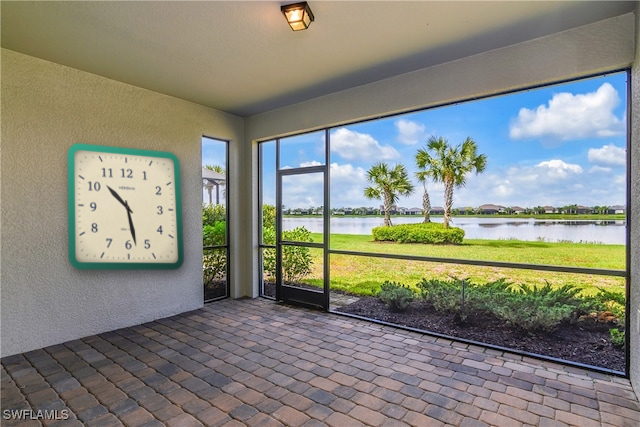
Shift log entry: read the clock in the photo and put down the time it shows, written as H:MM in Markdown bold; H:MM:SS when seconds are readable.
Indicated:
**10:28**
